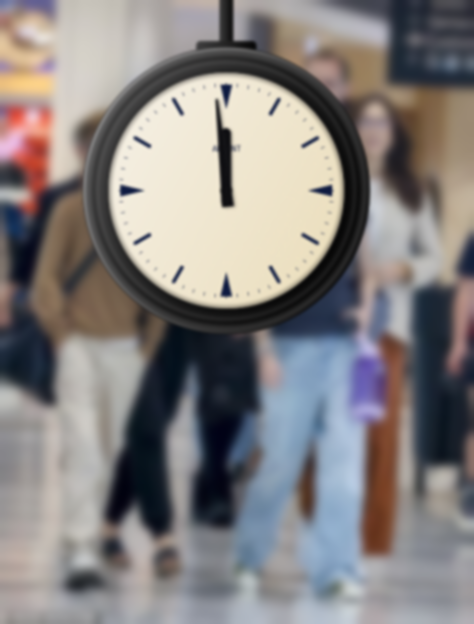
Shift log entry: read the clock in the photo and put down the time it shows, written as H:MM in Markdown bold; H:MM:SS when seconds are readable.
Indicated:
**11:59**
